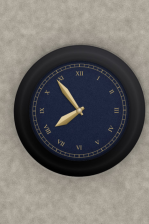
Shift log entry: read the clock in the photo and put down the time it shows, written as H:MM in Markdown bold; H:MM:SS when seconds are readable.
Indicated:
**7:54**
